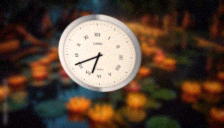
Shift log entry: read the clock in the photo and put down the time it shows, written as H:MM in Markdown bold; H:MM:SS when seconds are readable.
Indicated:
**6:41**
